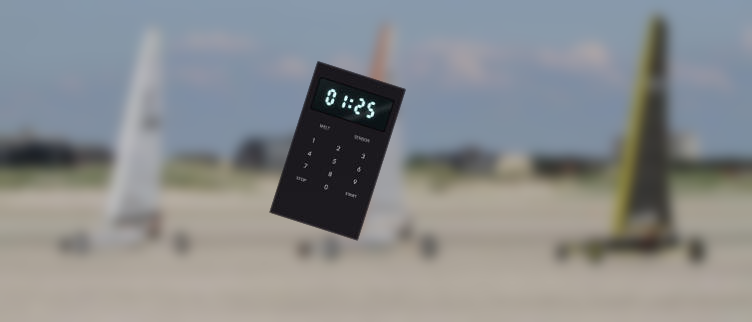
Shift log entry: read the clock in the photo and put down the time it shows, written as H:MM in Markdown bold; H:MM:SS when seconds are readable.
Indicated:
**1:25**
